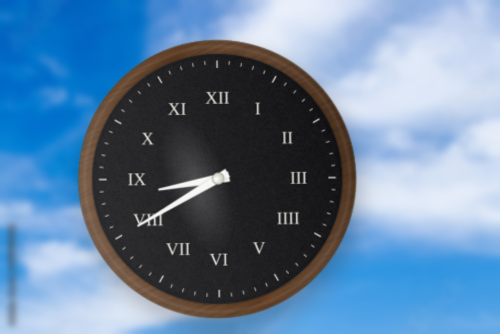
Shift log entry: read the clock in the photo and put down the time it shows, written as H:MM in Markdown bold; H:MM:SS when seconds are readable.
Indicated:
**8:40**
